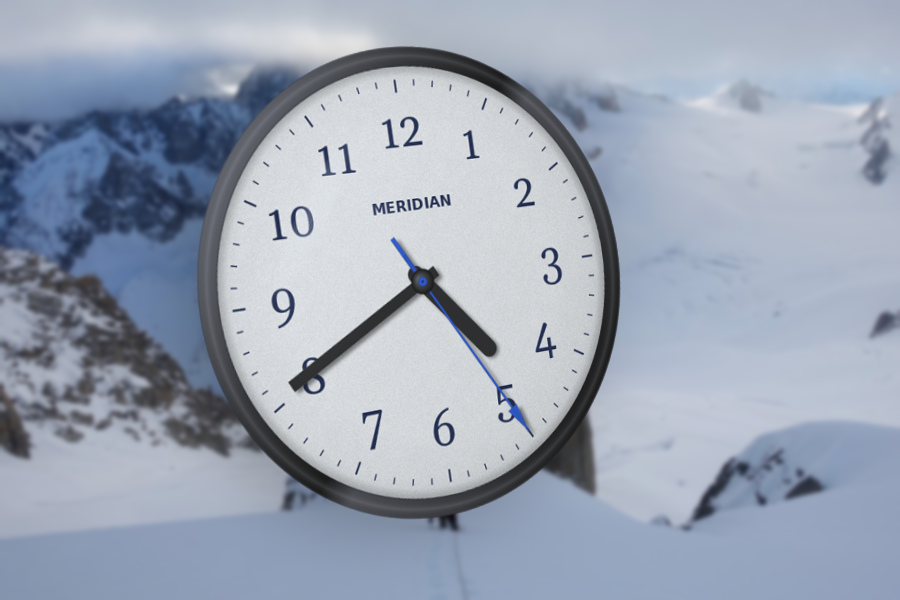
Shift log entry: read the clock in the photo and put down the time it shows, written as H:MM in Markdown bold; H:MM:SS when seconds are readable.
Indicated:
**4:40:25**
